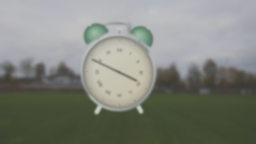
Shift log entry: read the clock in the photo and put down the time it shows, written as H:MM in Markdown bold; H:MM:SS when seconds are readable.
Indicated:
**3:49**
